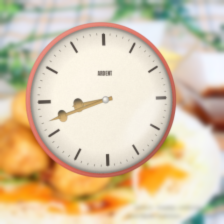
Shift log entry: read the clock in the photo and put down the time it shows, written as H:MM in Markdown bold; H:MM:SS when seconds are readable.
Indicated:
**8:42**
